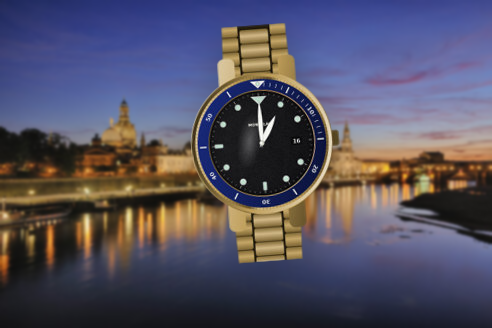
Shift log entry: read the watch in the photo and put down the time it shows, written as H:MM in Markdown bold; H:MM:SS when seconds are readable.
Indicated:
**1:00**
